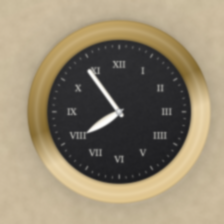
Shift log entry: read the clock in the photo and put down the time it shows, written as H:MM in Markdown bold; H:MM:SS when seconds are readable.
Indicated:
**7:54**
